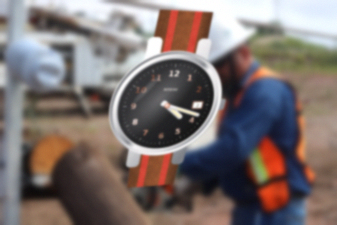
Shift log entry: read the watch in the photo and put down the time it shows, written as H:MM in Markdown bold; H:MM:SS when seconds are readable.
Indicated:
**4:18**
